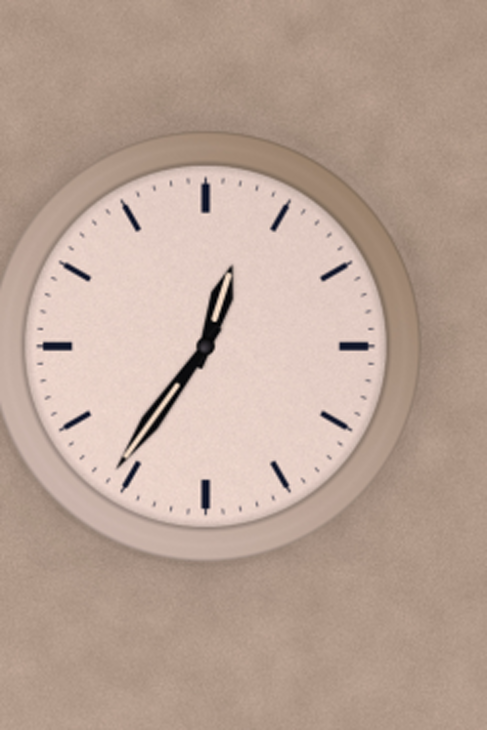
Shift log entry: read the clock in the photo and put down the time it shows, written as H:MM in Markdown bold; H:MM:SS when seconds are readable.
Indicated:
**12:36**
